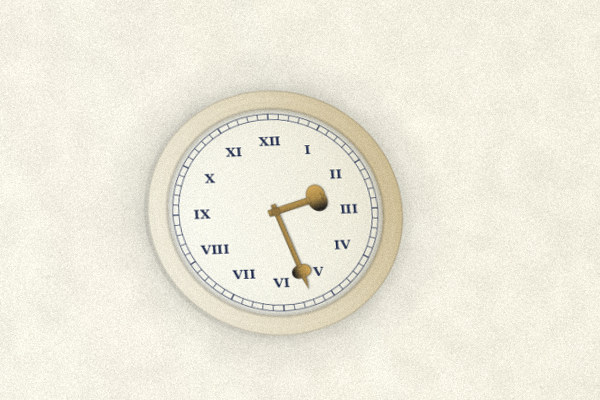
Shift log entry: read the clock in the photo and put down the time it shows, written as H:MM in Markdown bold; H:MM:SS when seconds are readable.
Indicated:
**2:27**
